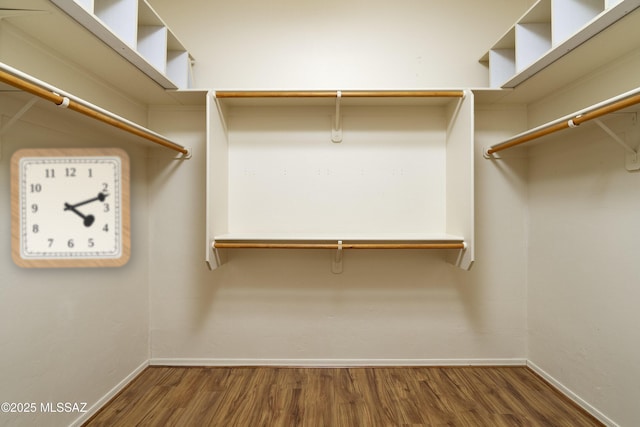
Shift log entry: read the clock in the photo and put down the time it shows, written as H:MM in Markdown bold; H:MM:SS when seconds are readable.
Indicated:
**4:12**
